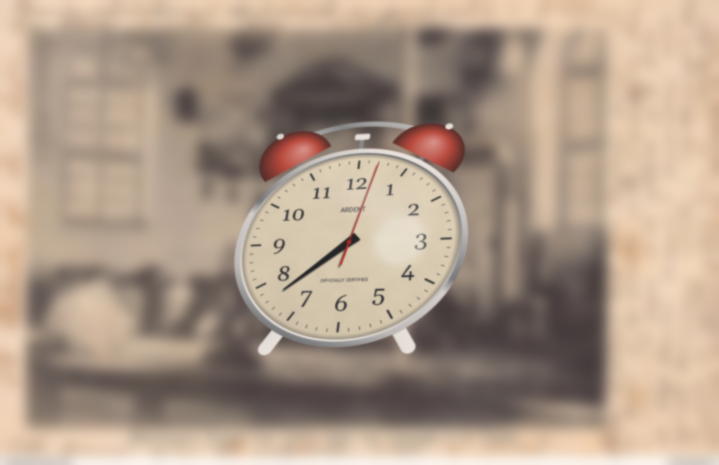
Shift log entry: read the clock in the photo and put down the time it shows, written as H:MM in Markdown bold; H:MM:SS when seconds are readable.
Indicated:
**7:38:02**
